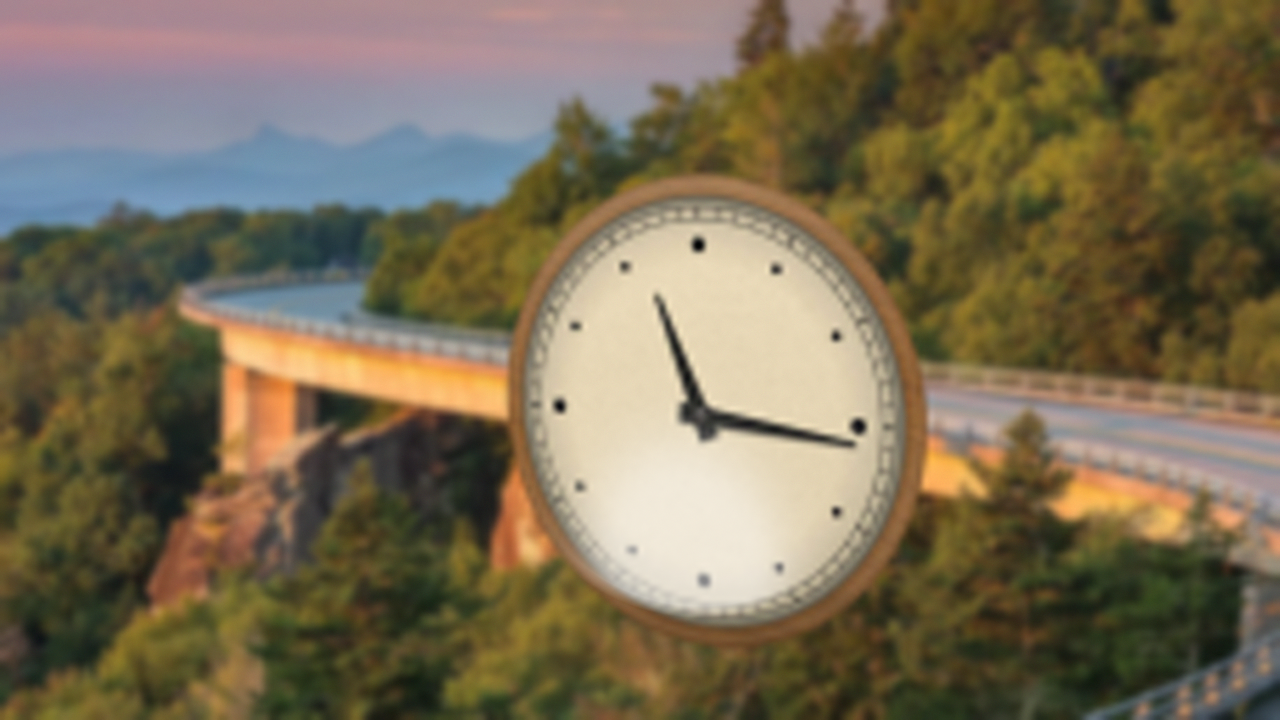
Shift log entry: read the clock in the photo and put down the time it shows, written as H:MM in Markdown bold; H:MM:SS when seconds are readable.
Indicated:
**11:16**
